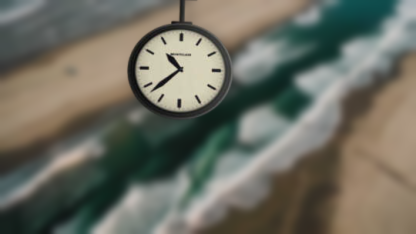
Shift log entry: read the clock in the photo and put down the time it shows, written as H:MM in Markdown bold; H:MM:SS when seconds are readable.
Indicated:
**10:38**
